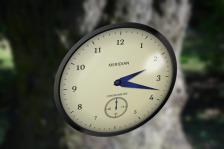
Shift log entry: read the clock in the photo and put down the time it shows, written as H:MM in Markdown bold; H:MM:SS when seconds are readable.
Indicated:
**2:18**
